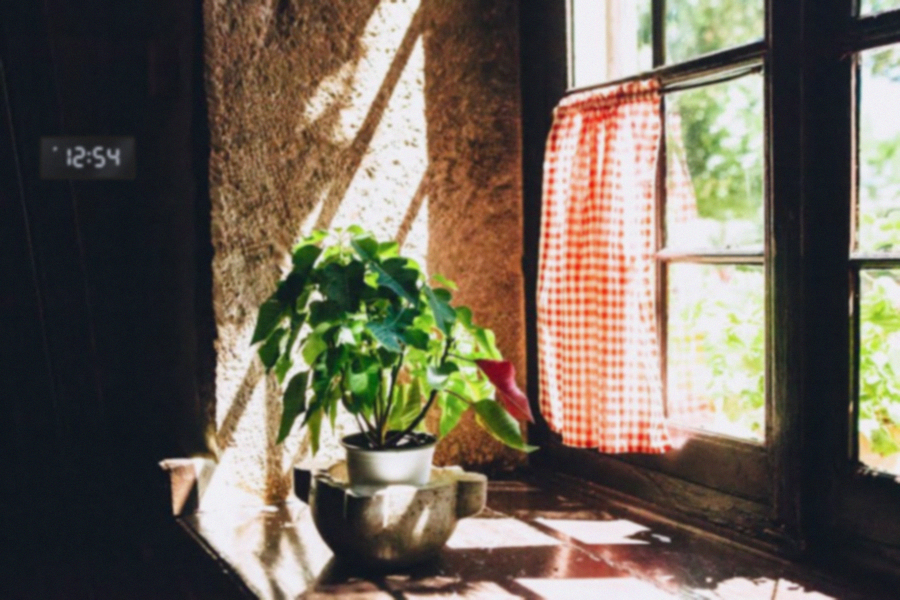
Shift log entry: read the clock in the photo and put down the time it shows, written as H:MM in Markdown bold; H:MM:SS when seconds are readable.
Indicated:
**12:54**
